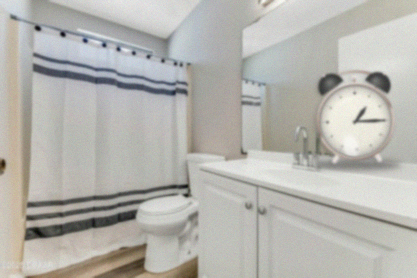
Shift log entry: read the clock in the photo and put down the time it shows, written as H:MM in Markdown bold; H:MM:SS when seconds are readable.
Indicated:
**1:15**
